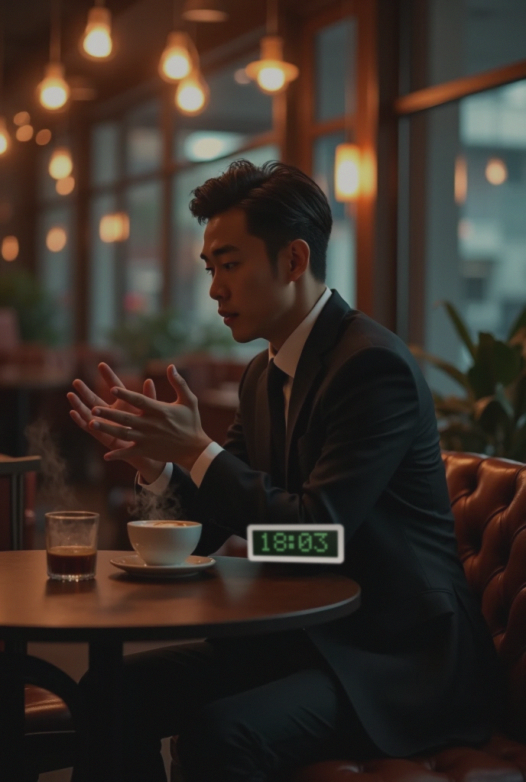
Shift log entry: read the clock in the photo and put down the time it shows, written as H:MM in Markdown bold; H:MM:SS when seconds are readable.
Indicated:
**18:03**
